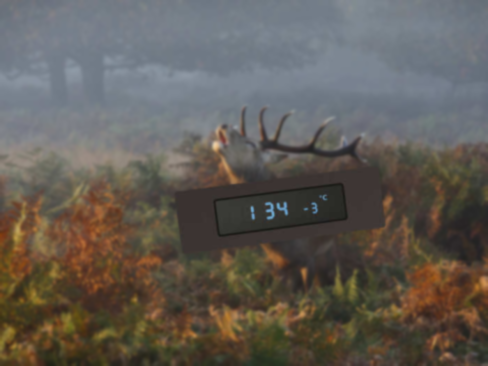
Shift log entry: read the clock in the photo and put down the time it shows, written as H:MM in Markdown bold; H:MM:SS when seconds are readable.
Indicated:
**1:34**
